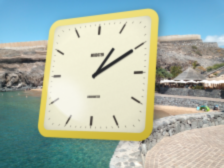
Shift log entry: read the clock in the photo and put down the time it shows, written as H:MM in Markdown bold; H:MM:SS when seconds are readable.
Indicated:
**1:10**
